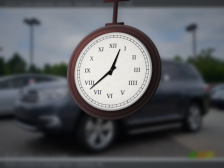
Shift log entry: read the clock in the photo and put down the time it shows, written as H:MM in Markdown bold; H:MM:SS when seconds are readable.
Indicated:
**12:38**
